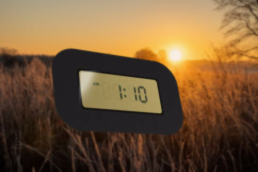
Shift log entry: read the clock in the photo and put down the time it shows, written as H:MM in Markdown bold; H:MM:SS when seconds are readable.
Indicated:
**1:10**
